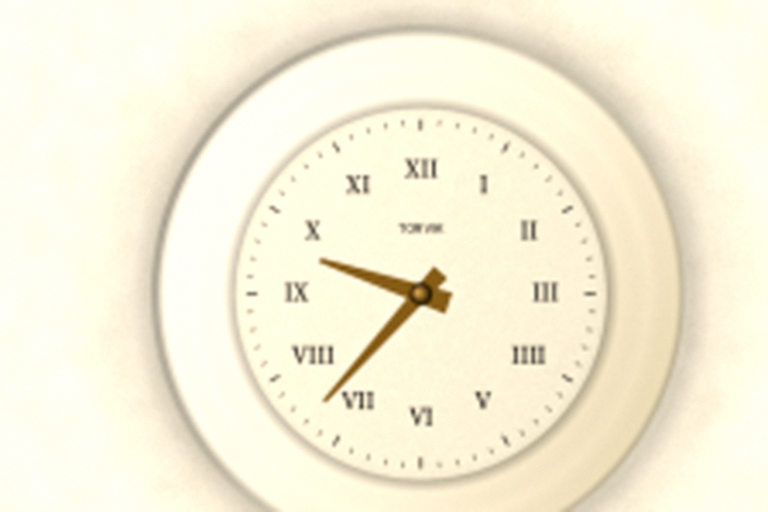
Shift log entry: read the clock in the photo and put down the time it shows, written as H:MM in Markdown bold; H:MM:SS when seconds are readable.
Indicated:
**9:37**
